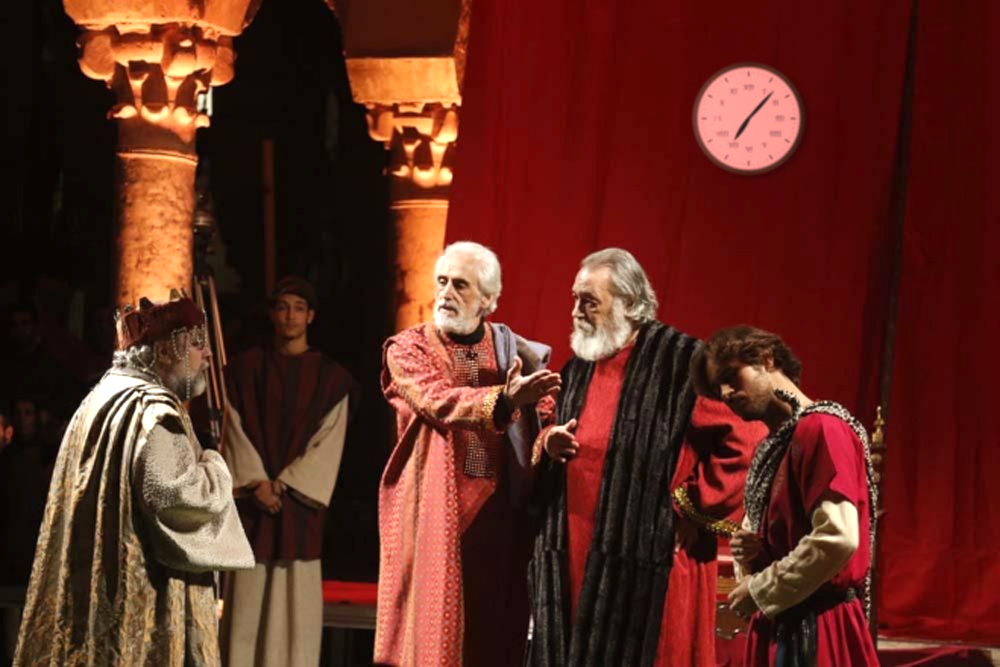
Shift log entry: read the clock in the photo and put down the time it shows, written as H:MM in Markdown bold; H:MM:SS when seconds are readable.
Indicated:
**7:07**
